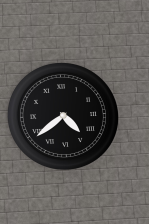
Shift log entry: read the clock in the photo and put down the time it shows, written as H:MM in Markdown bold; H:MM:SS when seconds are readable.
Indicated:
**4:39**
